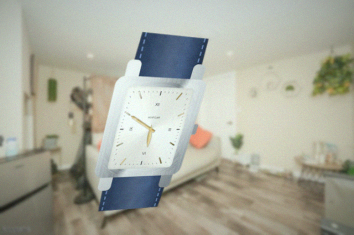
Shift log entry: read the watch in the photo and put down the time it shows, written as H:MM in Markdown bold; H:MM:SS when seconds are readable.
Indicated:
**5:50**
